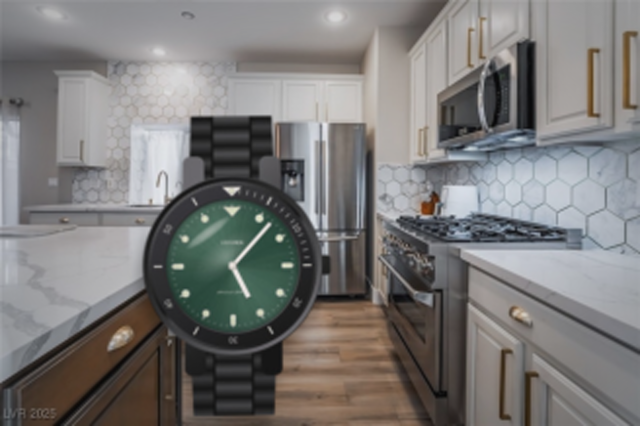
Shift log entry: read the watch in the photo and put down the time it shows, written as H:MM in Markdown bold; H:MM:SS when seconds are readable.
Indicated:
**5:07**
